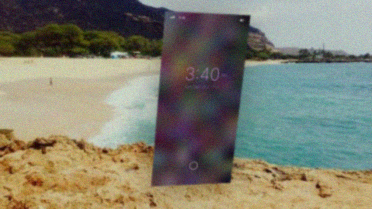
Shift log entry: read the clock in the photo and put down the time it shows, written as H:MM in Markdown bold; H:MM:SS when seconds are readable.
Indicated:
**3:40**
